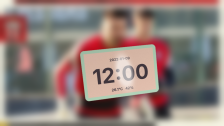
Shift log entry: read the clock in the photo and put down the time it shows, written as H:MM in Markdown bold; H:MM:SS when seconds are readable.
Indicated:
**12:00**
